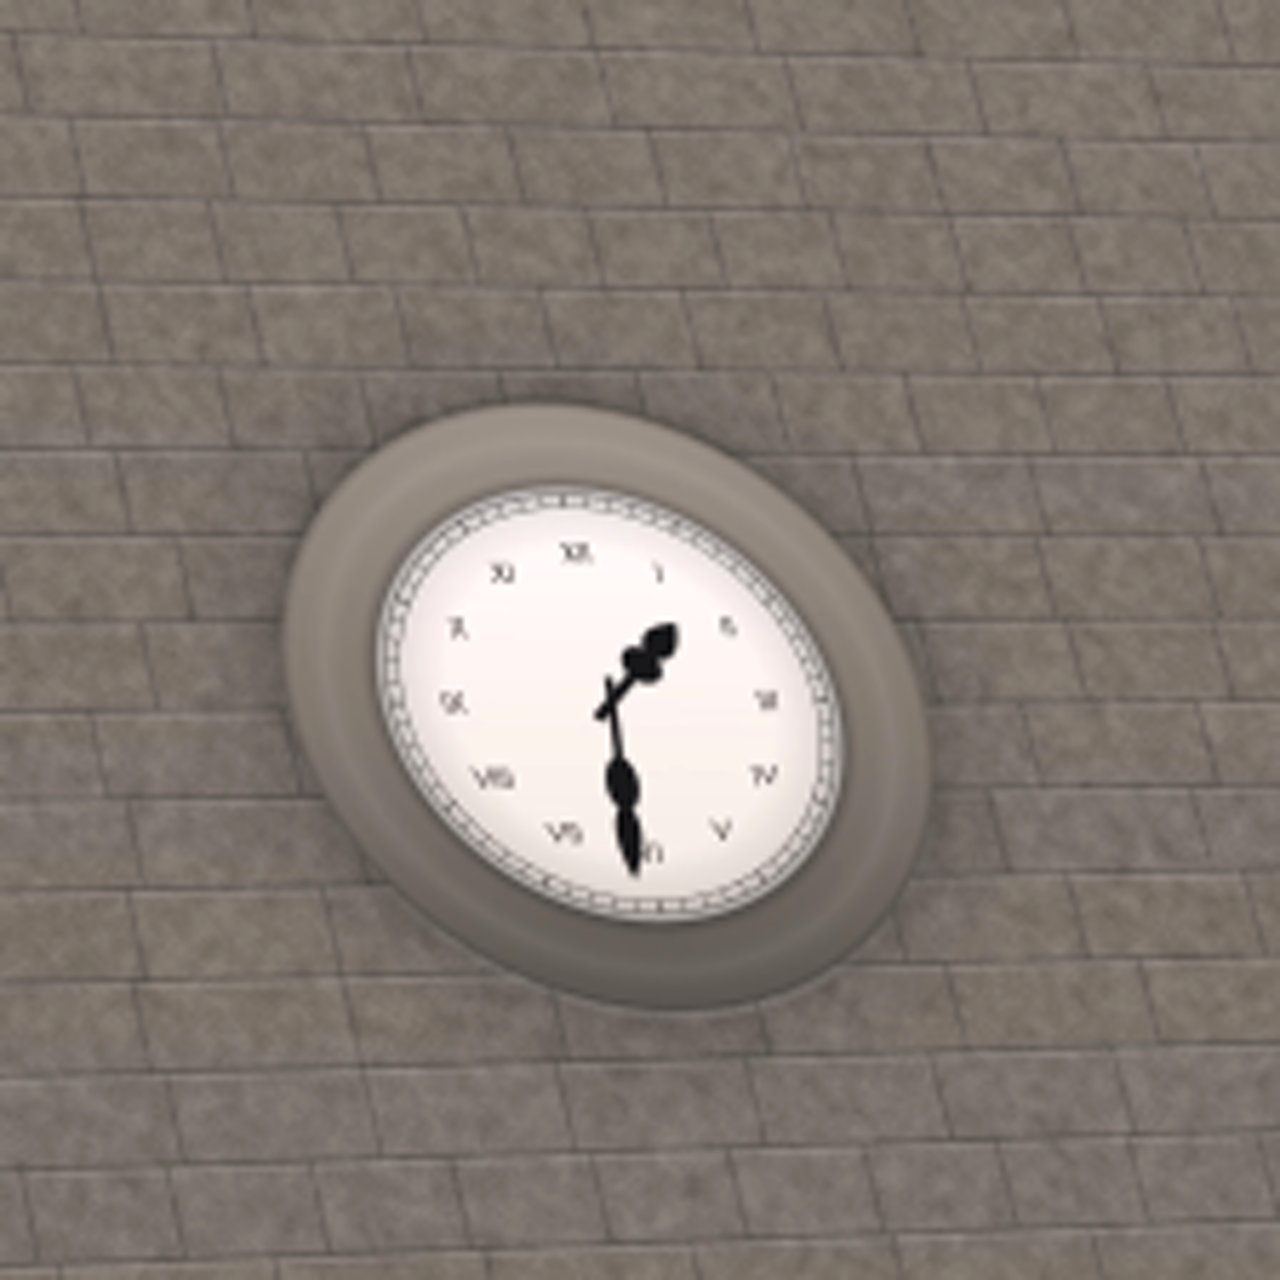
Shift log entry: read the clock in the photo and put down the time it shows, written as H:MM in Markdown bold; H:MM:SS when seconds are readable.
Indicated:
**1:31**
